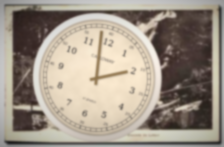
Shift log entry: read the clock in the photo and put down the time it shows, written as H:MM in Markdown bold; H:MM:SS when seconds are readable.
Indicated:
**1:58**
